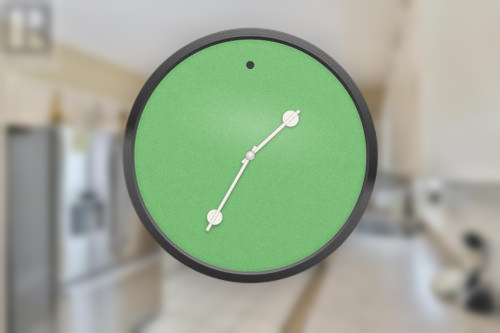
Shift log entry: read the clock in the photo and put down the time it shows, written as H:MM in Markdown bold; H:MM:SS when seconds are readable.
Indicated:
**1:35**
